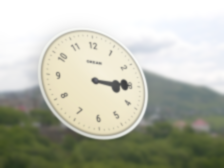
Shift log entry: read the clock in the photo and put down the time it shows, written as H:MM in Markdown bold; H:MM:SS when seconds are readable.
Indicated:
**3:15**
